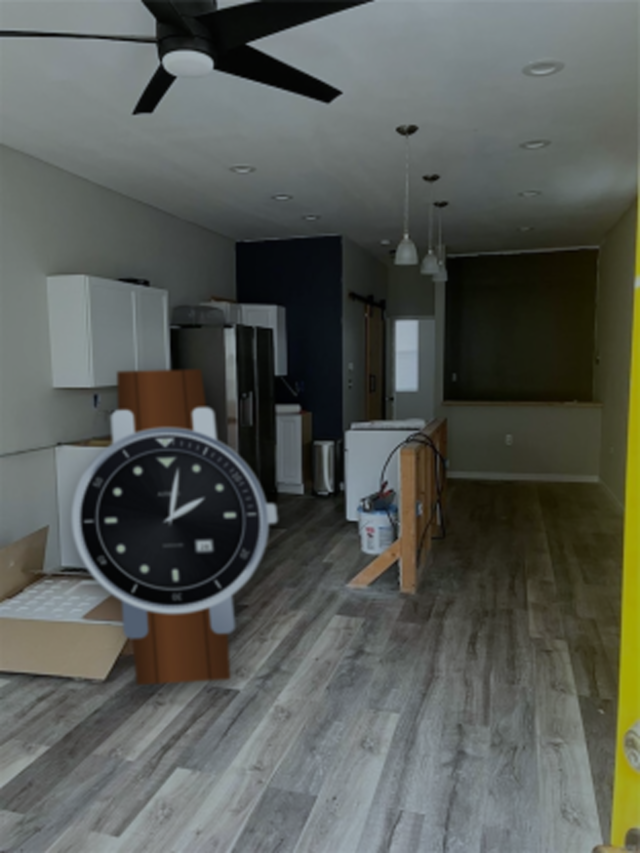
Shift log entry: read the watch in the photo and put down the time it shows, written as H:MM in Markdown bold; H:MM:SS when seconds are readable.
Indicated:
**2:02**
